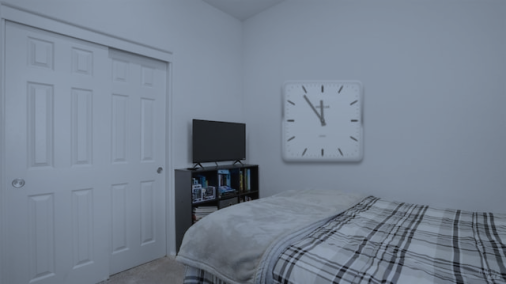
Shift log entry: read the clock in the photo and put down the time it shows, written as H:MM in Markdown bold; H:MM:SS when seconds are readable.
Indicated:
**11:54**
